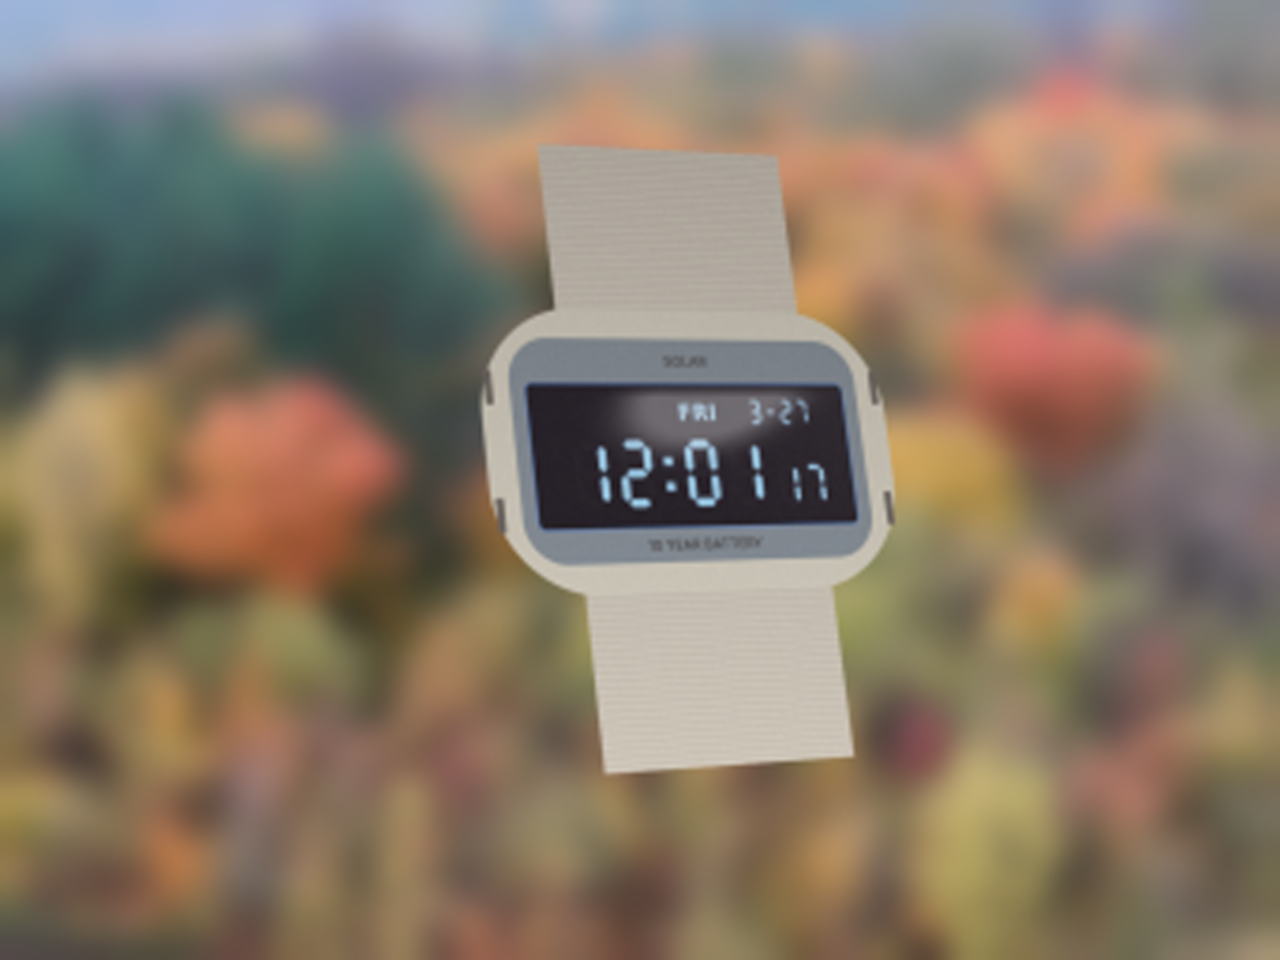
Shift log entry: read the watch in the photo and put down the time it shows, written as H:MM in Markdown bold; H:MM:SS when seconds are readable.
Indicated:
**12:01:17**
